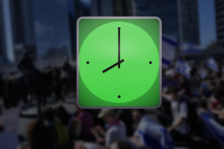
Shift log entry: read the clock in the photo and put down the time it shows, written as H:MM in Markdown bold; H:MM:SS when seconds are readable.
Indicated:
**8:00**
